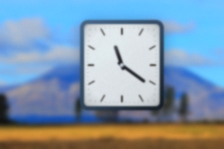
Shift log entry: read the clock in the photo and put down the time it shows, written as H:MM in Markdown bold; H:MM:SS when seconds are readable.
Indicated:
**11:21**
